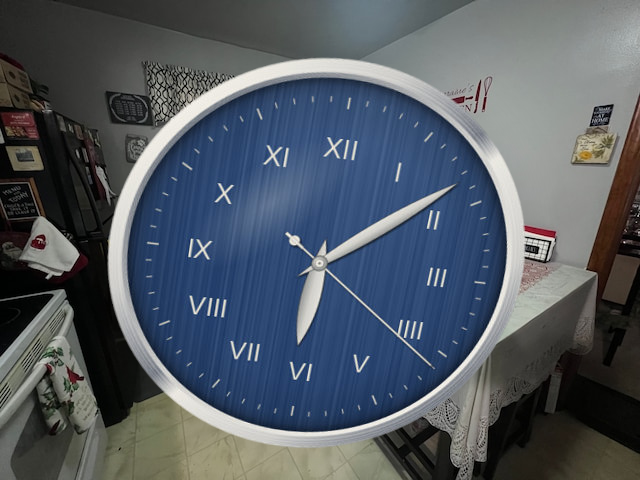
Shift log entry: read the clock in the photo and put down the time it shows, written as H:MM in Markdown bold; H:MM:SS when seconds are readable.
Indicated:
**6:08:21**
